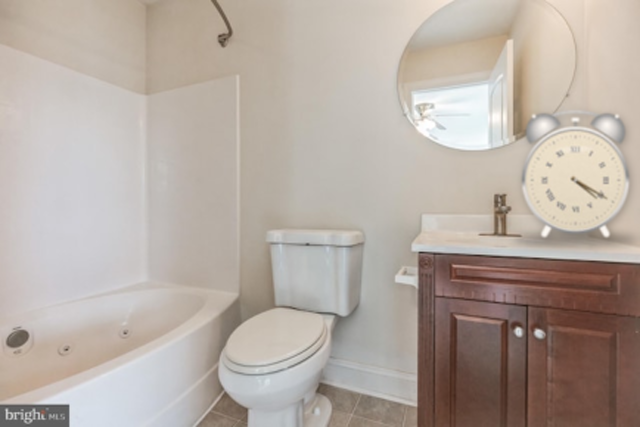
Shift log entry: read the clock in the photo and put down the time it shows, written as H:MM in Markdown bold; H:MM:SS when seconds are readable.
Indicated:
**4:20**
